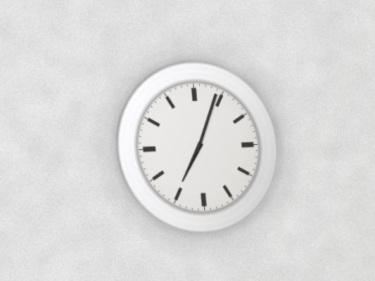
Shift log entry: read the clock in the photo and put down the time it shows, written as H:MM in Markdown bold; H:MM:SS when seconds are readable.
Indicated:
**7:04**
